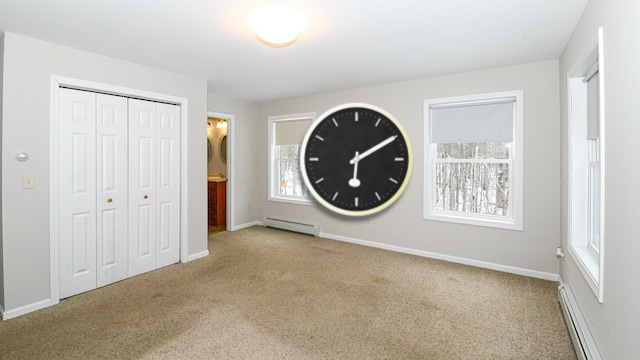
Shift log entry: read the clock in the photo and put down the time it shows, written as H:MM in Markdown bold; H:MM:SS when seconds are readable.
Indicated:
**6:10**
